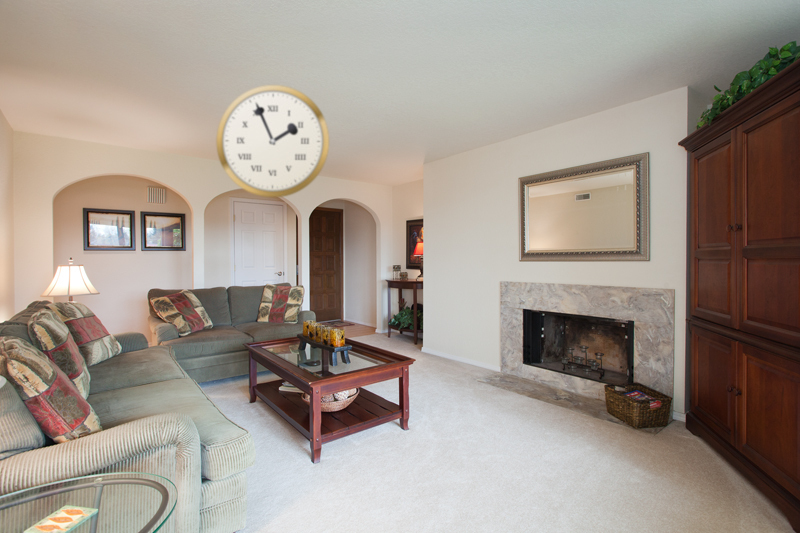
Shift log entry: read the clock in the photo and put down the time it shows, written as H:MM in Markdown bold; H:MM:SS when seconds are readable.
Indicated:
**1:56**
